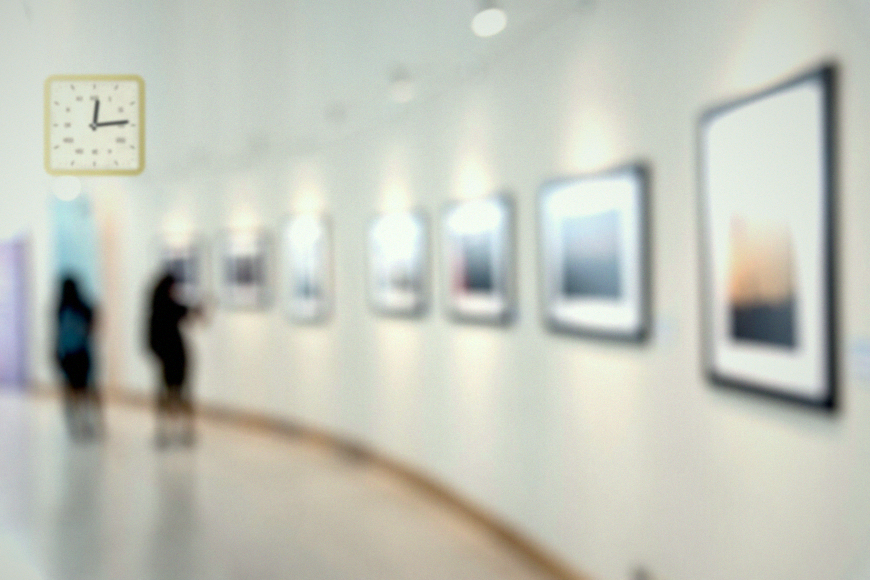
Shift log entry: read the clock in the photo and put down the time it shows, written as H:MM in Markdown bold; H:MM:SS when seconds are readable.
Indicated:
**12:14**
